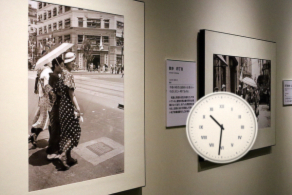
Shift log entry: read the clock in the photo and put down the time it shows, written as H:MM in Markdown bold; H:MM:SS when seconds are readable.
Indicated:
**10:31**
